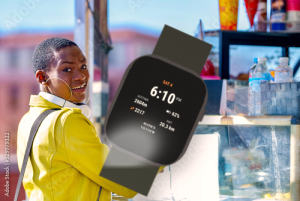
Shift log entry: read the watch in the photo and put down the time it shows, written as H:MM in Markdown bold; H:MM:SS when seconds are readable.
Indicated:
**6:10**
